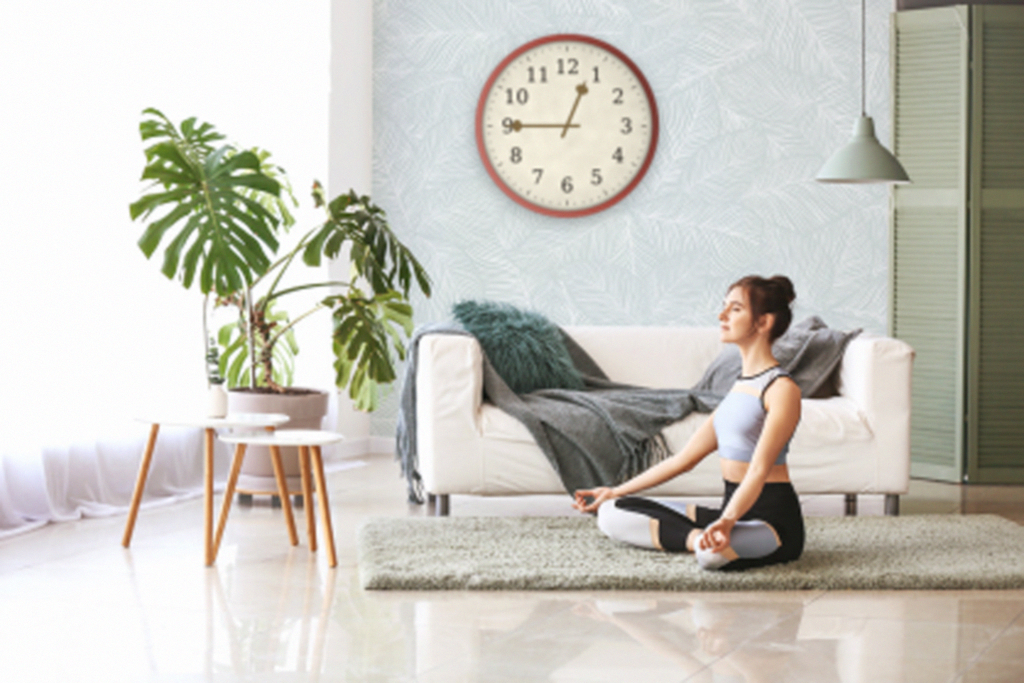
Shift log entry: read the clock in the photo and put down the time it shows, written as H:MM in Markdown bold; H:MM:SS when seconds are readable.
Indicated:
**12:45**
